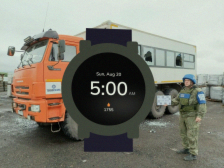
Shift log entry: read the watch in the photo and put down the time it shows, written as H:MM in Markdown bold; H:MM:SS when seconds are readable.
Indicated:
**5:00**
